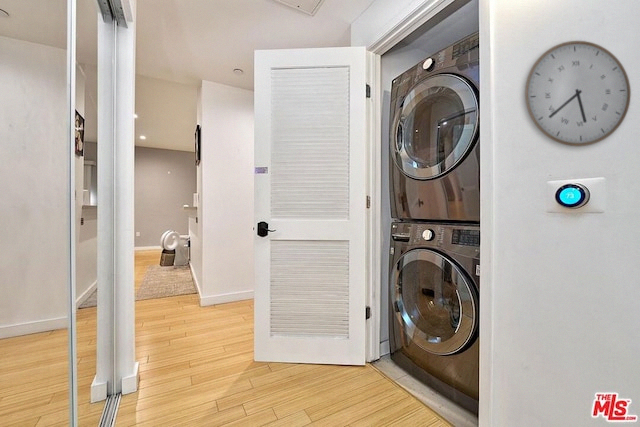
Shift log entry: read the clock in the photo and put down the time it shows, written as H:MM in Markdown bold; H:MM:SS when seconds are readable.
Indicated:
**5:39**
